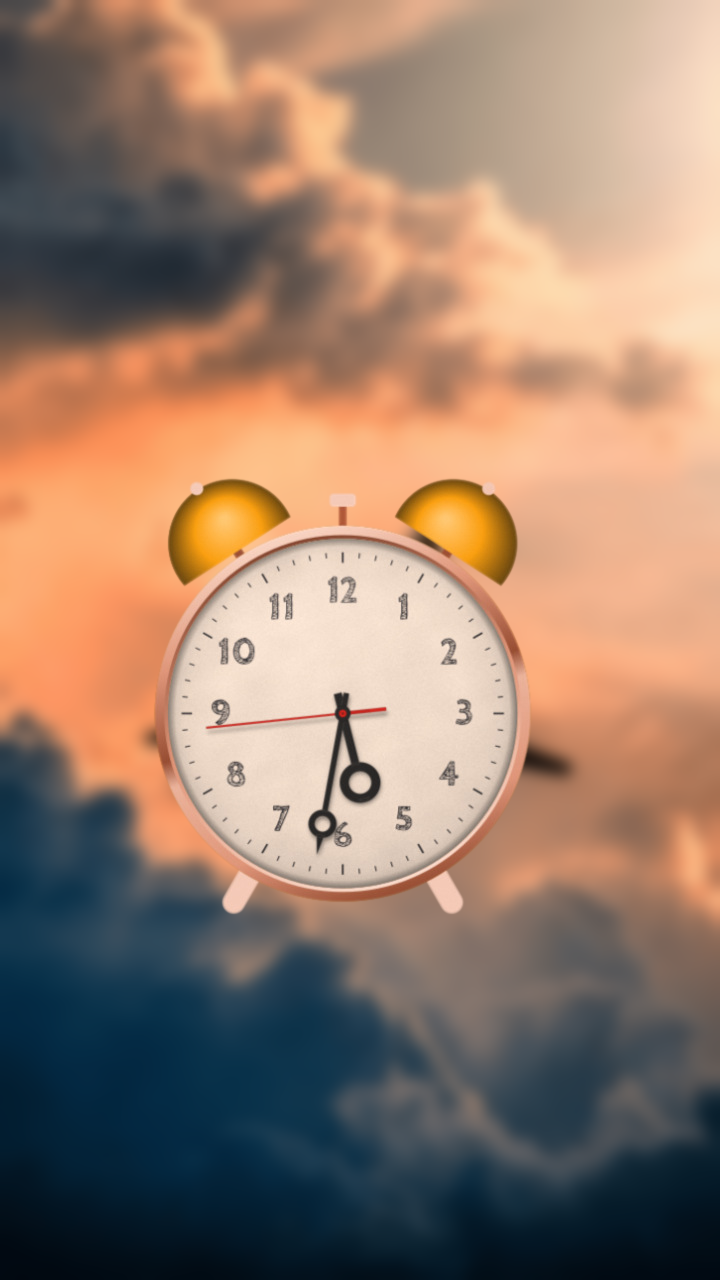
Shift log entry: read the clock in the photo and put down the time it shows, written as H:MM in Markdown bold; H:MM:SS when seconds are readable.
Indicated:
**5:31:44**
